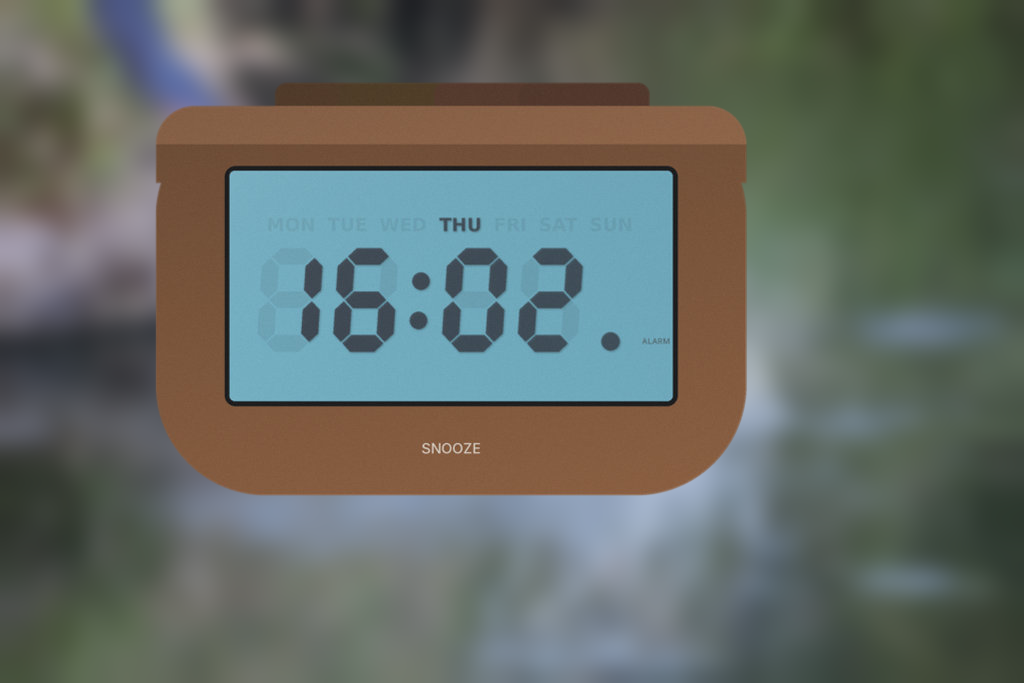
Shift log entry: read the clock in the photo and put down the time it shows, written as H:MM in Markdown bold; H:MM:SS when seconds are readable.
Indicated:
**16:02**
